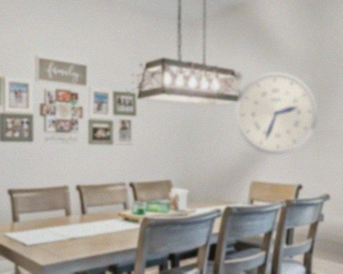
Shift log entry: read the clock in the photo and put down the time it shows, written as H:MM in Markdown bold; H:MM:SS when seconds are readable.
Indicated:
**2:34**
